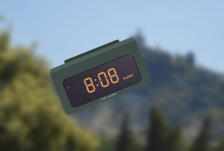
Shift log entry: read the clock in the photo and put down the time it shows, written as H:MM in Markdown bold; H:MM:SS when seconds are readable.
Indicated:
**8:08**
